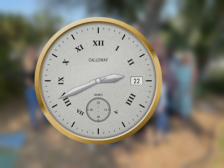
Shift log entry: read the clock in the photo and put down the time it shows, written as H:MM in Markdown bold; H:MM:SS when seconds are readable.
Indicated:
**2:41**
